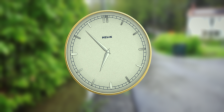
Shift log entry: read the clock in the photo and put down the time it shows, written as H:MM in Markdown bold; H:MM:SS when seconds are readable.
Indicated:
**6:53**
